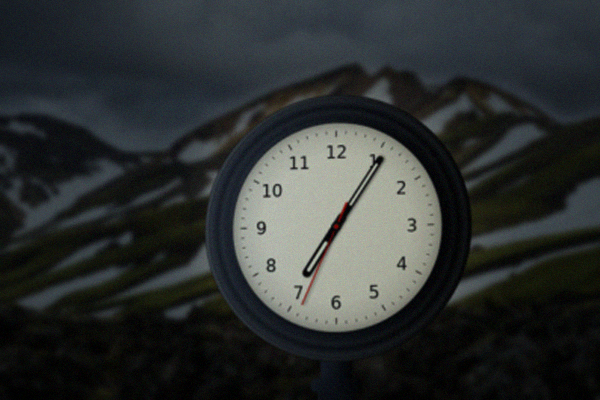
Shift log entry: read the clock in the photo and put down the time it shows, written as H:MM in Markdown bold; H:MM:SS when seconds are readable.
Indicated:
**7:05:34**
